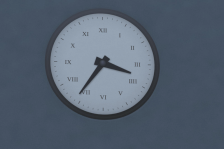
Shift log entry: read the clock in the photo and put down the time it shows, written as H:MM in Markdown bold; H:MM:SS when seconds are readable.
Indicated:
**3:36**
